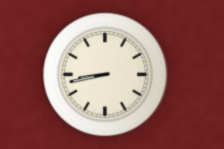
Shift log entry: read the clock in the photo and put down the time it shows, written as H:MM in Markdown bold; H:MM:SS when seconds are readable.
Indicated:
**8:43**
